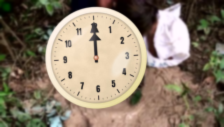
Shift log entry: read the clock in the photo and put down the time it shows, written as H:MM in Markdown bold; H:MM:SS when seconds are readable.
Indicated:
**12:00**
